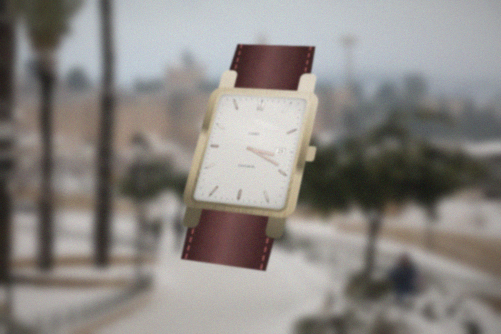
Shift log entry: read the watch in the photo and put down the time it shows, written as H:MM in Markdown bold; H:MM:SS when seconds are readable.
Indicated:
**3:19**
